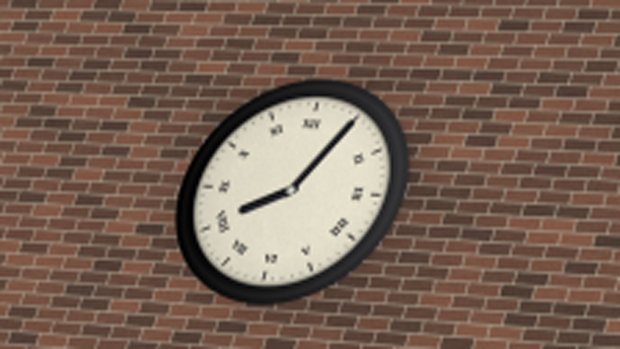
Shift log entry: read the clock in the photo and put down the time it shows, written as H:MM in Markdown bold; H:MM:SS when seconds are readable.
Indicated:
**8:05**
